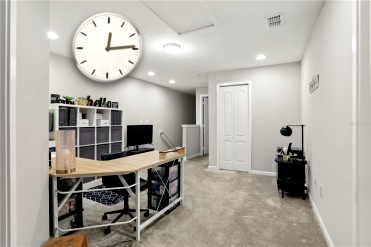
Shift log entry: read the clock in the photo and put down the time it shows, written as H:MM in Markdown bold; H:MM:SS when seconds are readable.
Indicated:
**12:14**
